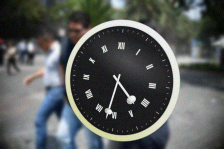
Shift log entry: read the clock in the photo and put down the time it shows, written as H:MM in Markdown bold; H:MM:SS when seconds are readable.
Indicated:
**4:32**
